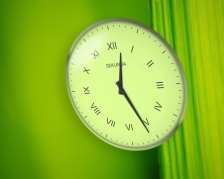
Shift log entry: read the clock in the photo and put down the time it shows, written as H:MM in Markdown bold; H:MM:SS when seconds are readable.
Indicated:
**12:26**
